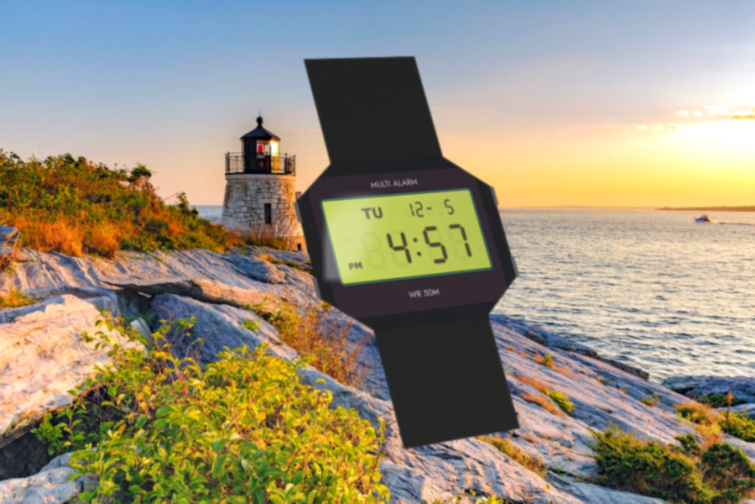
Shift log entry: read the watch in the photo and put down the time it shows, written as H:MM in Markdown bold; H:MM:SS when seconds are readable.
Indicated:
**4:57**
